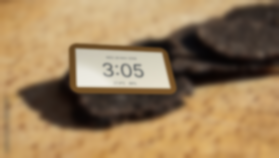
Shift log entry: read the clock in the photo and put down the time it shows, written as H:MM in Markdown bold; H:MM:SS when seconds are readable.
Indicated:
**3:05**
